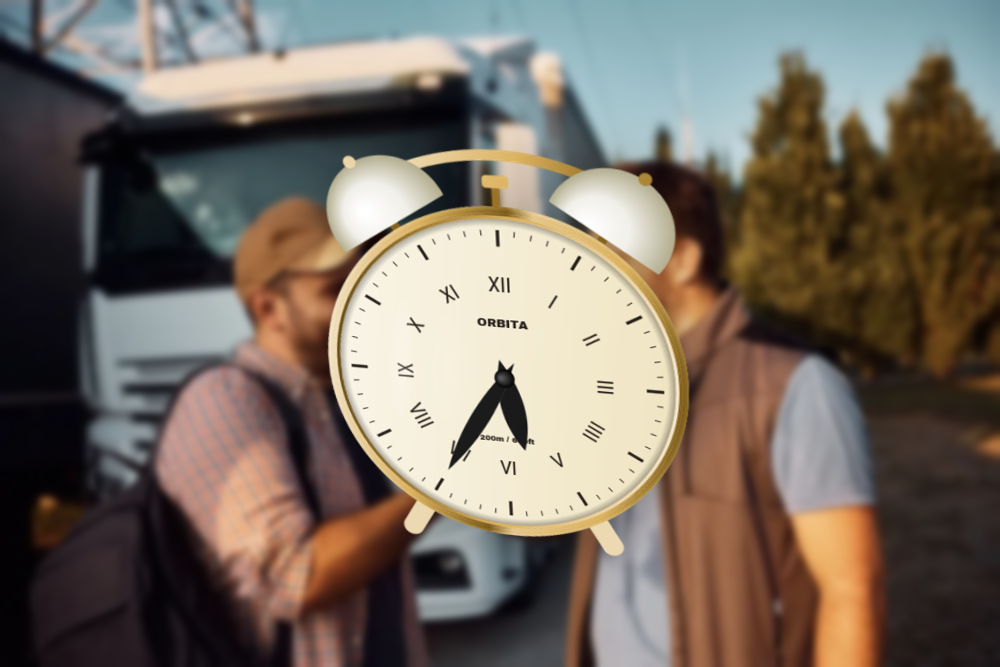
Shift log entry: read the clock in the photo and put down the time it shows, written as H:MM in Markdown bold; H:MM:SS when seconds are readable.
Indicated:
**5:35**
